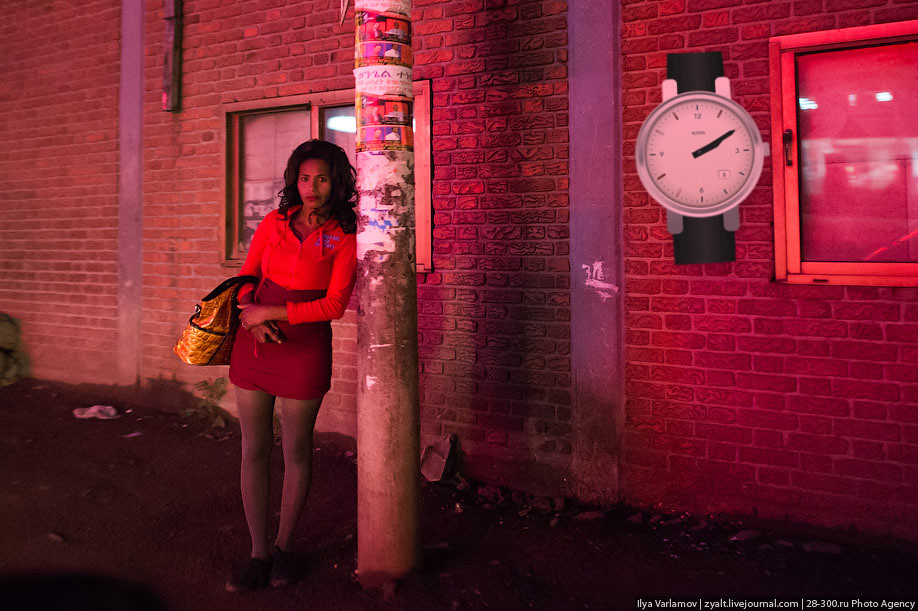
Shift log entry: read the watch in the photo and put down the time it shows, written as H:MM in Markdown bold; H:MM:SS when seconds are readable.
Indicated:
**2:10**
